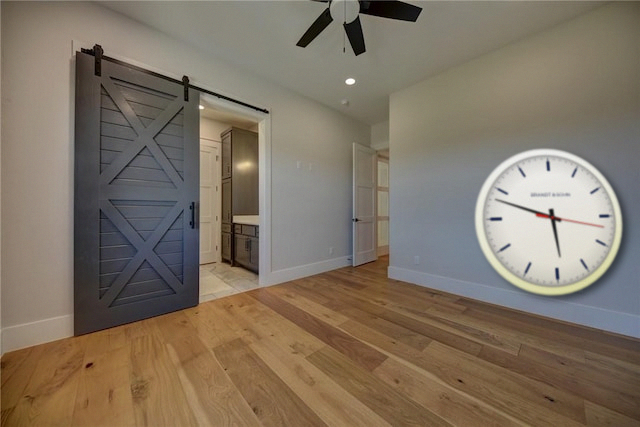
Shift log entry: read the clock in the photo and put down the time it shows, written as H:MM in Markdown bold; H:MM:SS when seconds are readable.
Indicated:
**5:48:17**
